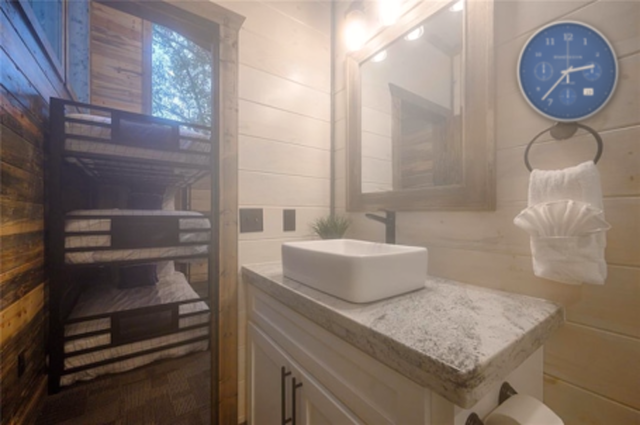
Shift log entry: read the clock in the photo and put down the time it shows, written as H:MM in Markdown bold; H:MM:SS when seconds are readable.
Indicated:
**2:37**
